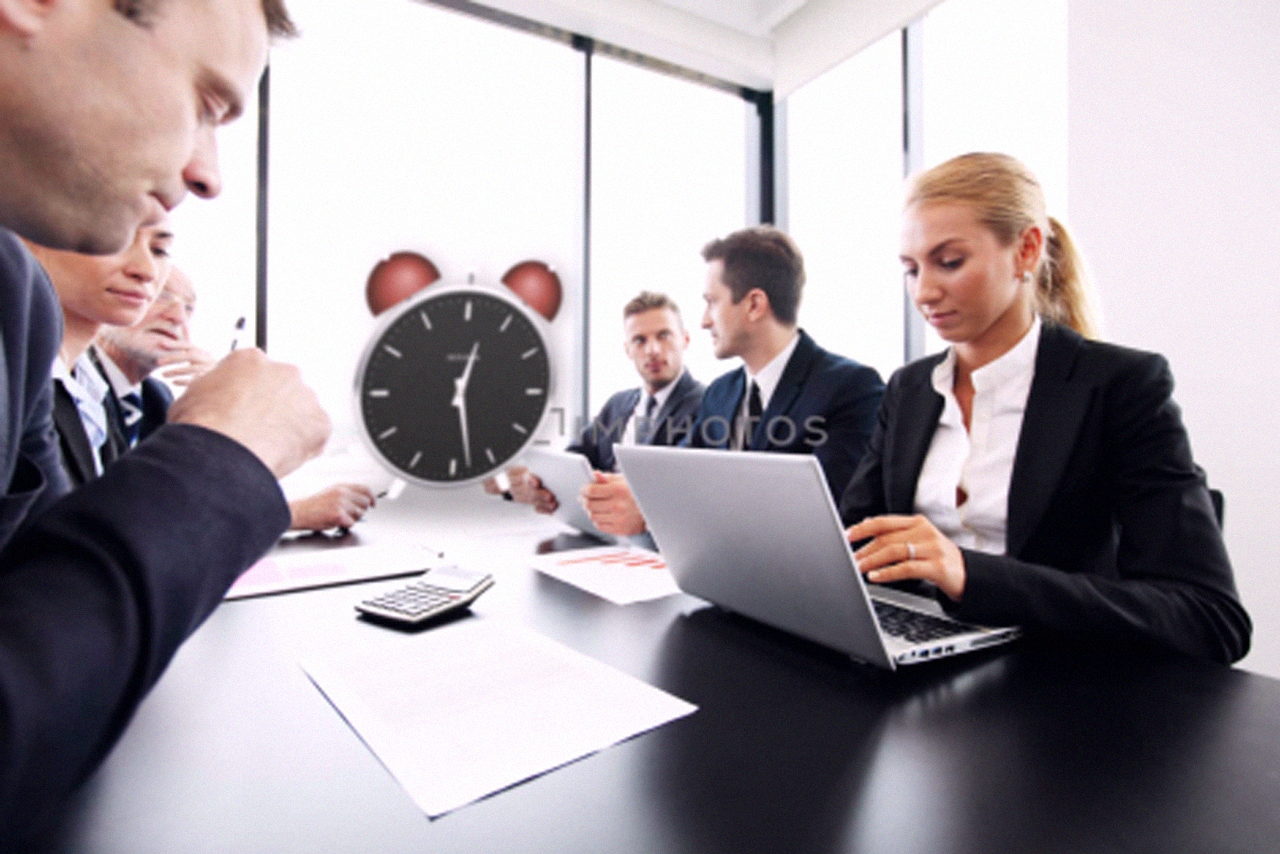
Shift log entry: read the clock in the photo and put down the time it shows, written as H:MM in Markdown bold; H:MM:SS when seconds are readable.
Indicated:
**12:28**
